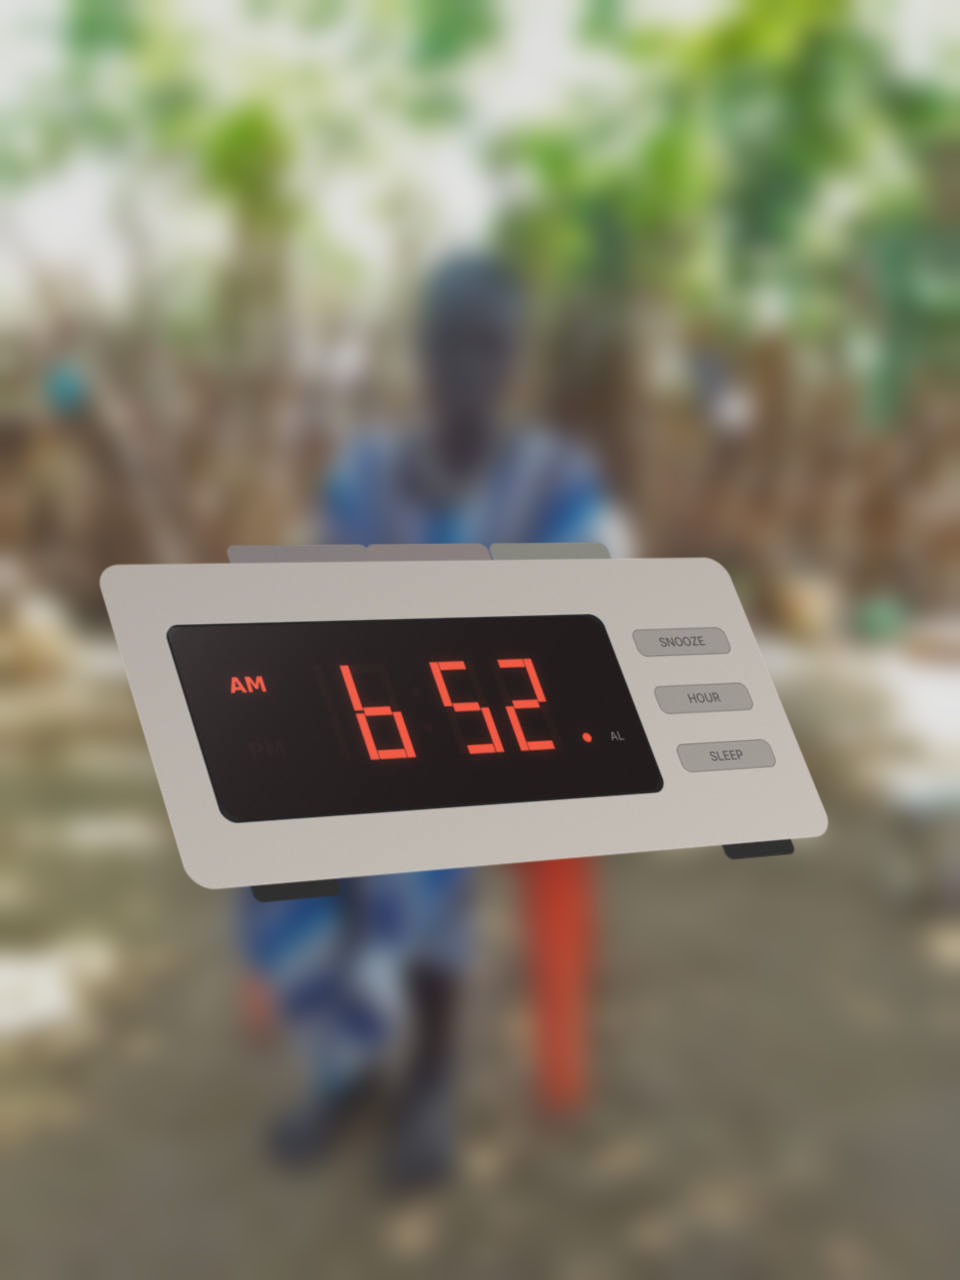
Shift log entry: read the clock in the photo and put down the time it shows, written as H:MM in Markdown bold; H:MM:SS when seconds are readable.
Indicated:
**6:52**
